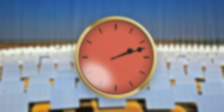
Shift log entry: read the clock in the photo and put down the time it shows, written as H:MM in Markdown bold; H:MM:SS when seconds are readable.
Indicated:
**2:12**
